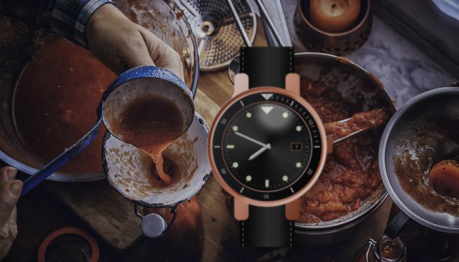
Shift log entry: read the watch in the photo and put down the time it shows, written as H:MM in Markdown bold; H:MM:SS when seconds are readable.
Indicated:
**7:49**
